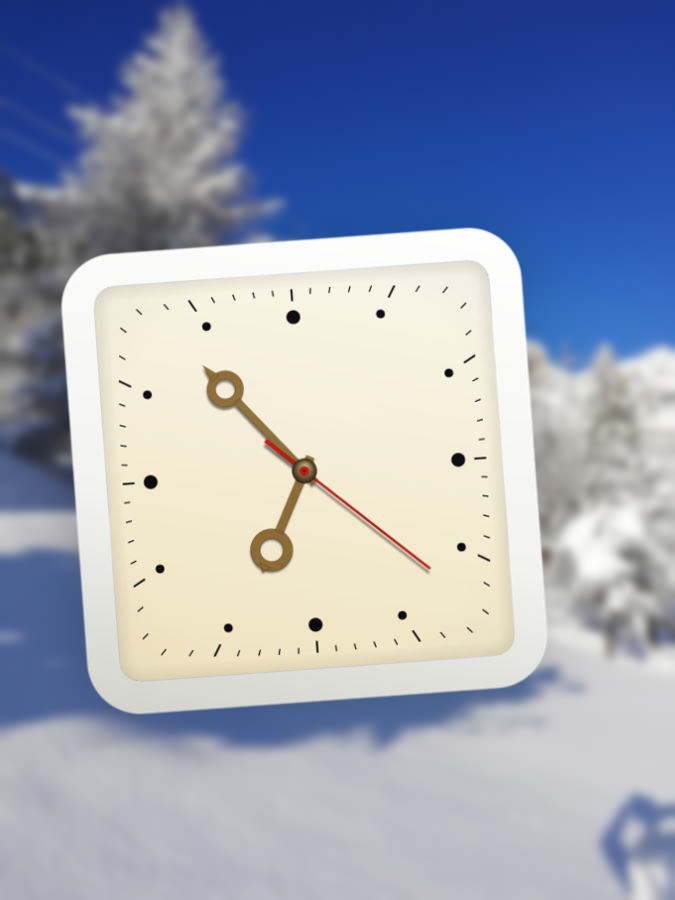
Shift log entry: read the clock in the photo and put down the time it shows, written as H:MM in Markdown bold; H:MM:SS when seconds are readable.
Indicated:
**6:53:22**
